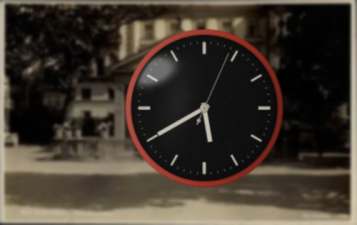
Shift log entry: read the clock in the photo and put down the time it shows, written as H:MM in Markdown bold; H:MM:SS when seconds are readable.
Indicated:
**5:40:04**
